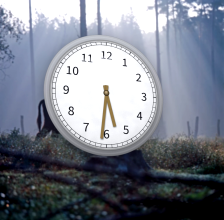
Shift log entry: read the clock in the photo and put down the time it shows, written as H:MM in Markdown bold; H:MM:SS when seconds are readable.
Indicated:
**5:31**
